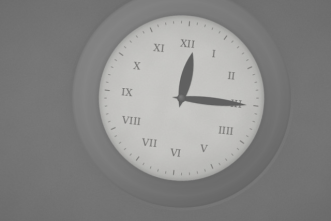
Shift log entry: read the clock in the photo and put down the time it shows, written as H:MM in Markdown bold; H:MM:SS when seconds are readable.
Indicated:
**12:15**
